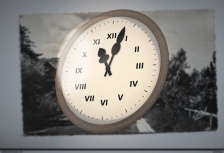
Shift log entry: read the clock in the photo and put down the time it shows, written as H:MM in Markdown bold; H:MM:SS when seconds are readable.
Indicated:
**11:03**
